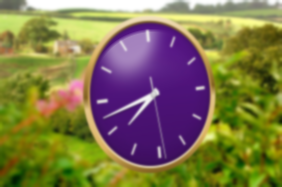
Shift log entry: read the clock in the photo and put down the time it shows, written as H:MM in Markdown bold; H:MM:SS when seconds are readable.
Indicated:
**7:42:29**
